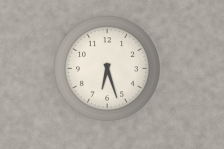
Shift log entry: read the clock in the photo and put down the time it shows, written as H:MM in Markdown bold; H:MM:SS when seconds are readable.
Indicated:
**6:27**
